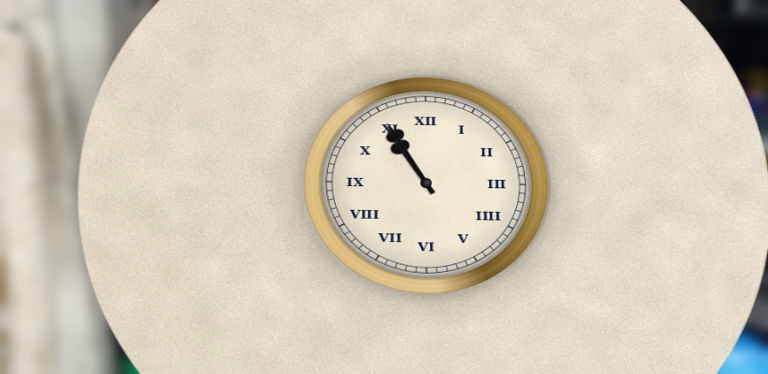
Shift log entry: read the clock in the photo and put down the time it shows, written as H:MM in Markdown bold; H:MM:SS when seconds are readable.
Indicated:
**10:55**
